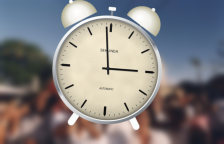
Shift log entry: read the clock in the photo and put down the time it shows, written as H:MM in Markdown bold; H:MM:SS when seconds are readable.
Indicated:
**2:59**
